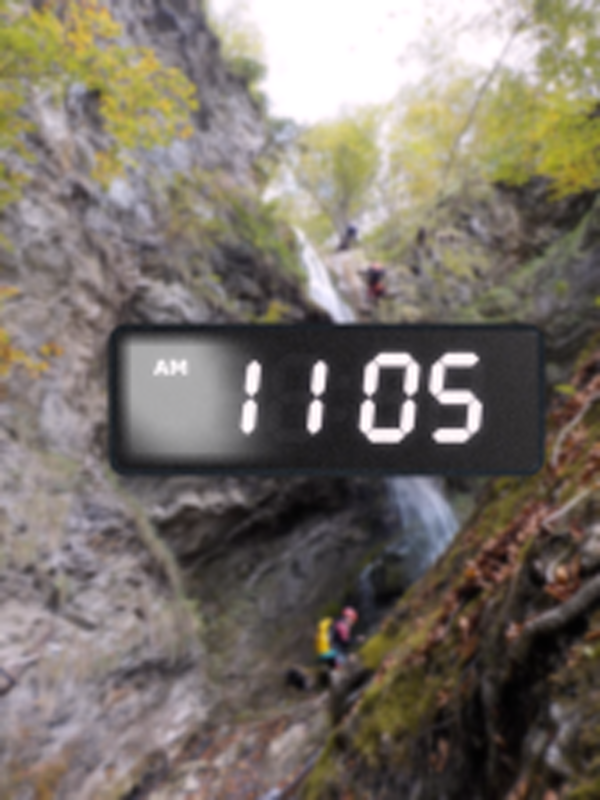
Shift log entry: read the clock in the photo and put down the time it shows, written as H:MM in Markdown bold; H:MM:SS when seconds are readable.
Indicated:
**11:05**
